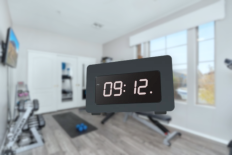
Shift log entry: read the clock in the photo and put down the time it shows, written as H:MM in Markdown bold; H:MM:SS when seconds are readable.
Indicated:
**9:12**
